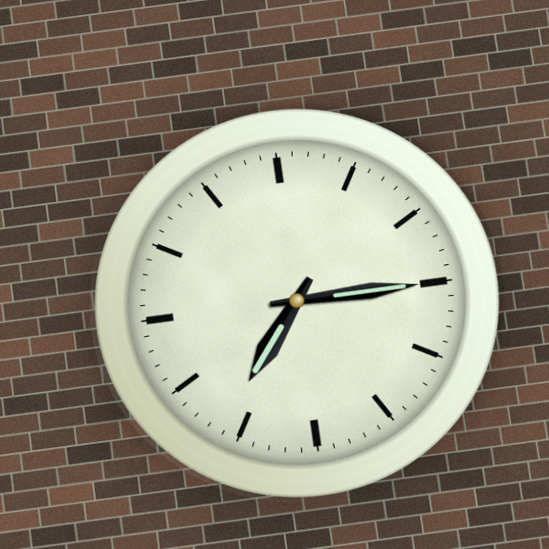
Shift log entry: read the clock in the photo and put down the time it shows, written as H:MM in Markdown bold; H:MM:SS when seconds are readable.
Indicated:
**7:15**
